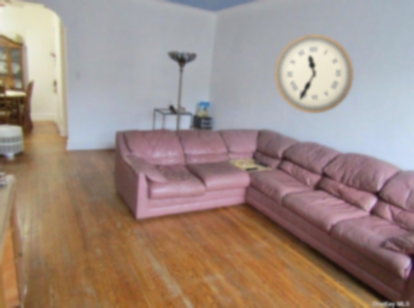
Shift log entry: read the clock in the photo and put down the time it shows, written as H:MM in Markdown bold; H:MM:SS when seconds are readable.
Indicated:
**11:35**
